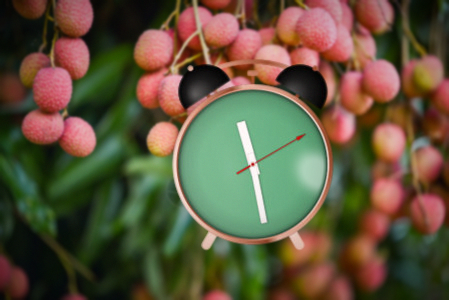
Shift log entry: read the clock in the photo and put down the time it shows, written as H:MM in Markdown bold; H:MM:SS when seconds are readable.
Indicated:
**11:28:10**
